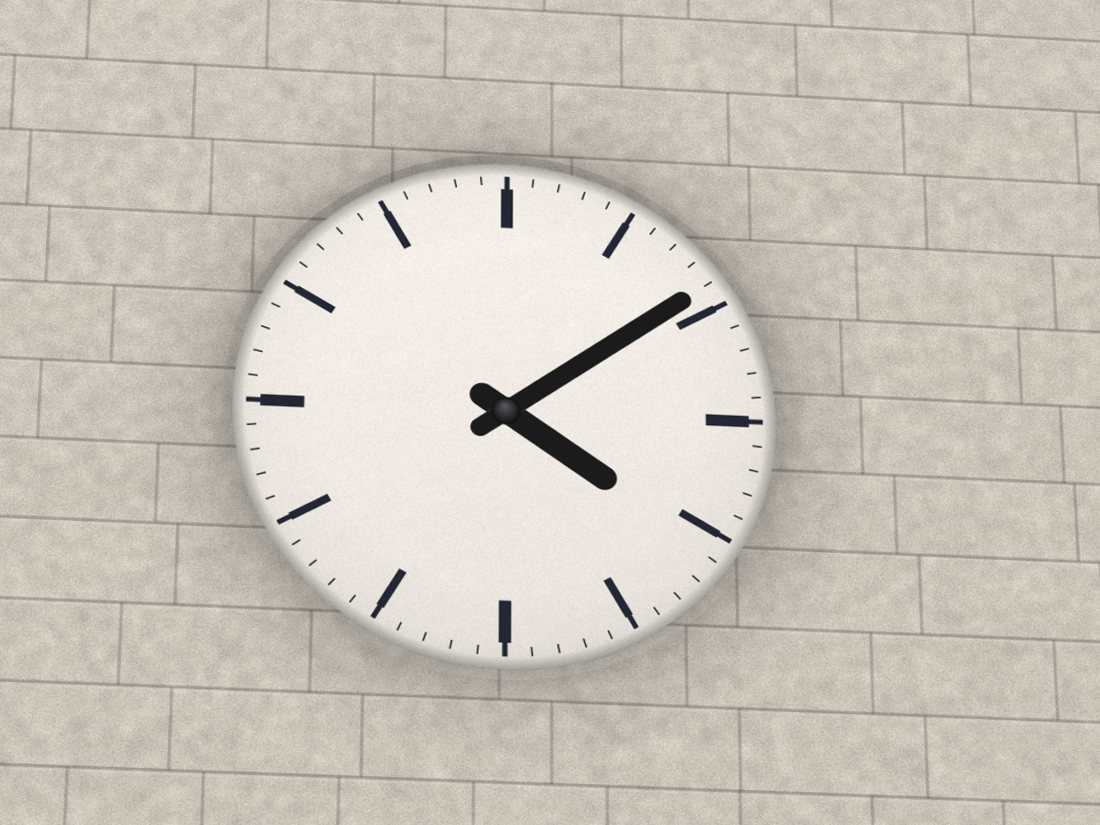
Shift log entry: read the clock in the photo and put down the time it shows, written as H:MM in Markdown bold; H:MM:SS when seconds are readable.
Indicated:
**4:09**
